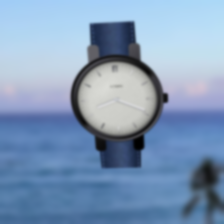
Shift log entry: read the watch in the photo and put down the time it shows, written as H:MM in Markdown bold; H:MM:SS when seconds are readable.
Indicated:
**8:19**
